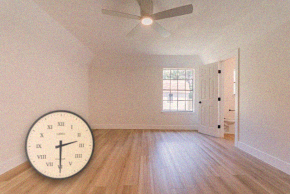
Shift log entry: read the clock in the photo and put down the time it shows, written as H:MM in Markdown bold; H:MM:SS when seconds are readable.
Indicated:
**2:30**
